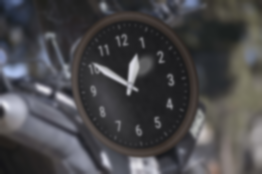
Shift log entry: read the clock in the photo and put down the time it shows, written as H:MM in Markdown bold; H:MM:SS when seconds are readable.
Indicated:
**12:51**
